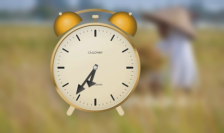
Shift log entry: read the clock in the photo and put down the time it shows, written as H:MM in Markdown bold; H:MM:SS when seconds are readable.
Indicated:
**6:36**
